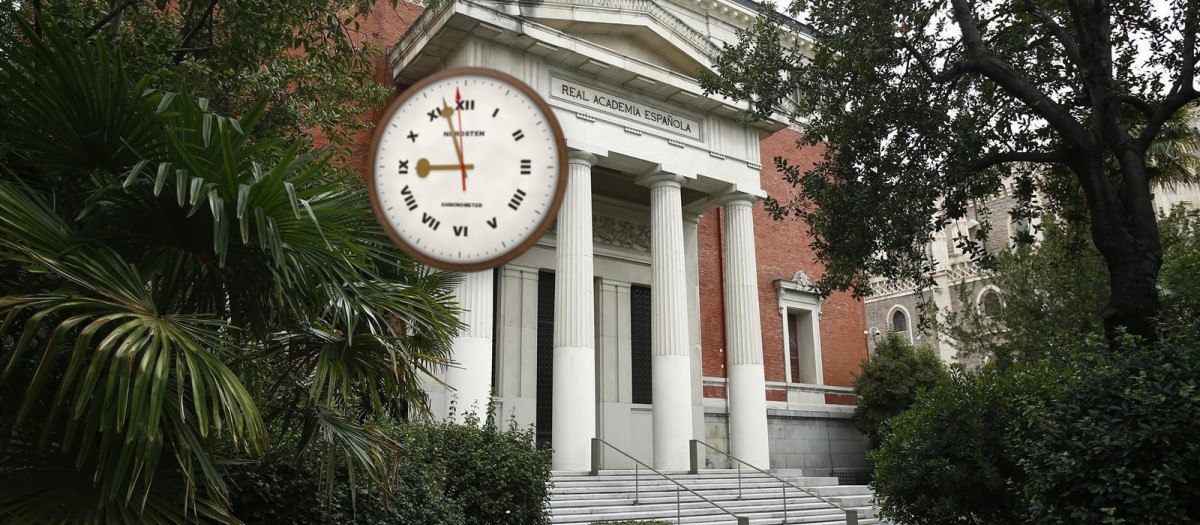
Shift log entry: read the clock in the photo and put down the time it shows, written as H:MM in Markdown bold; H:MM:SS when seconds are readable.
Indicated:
**8:56:59**
